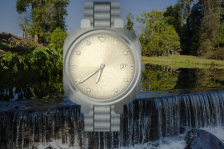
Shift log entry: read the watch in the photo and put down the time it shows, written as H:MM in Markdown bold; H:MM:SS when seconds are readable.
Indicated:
**6:39**
